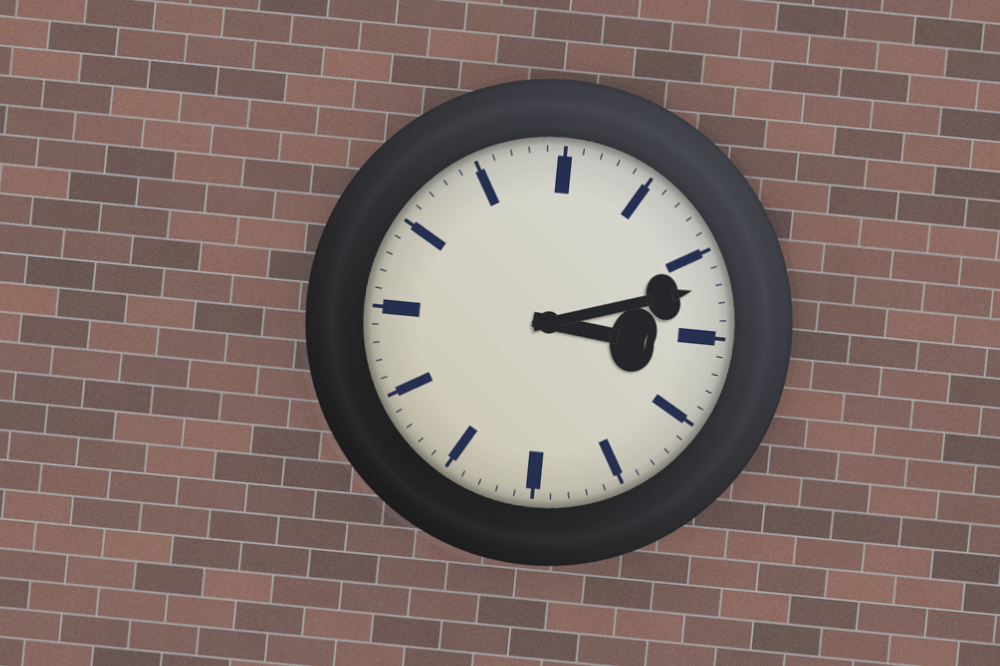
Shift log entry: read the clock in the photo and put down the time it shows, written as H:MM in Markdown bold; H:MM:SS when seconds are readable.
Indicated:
**3:12**
